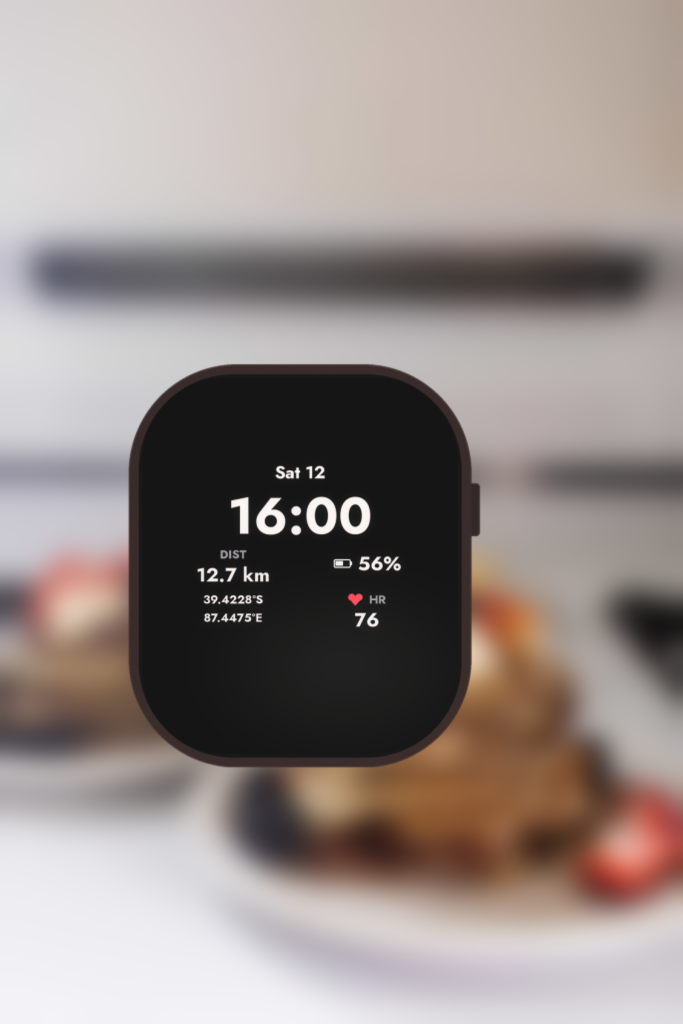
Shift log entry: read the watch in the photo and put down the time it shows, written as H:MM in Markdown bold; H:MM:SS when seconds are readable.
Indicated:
**16:00**
